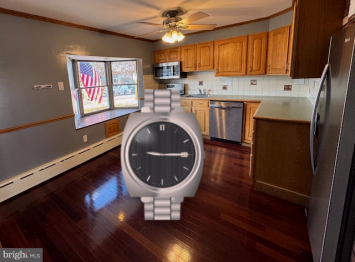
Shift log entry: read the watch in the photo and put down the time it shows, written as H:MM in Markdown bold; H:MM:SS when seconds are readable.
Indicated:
**9:15**
